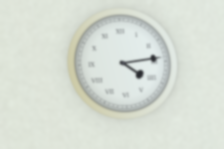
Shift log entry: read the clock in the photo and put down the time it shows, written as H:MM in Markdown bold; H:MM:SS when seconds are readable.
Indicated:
**4:14**
